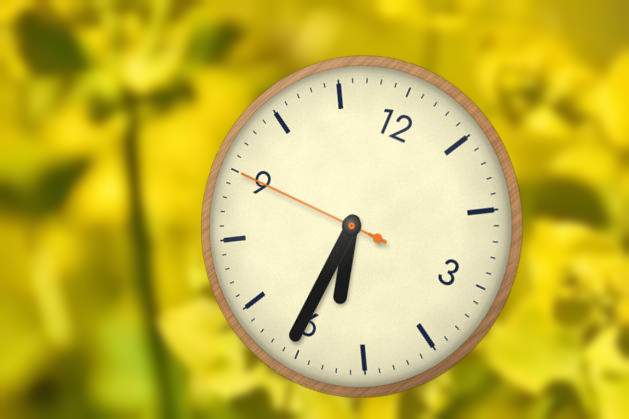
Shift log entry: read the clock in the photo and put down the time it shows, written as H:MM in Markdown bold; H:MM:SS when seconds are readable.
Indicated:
**5:30:45**
